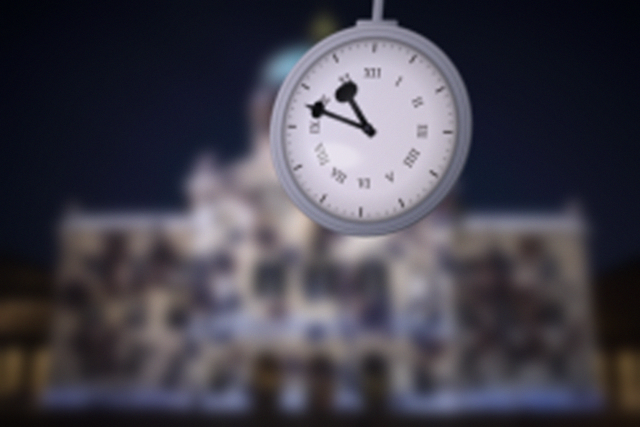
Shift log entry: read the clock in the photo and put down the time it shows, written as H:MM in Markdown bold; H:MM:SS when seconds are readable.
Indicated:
**10:48**
